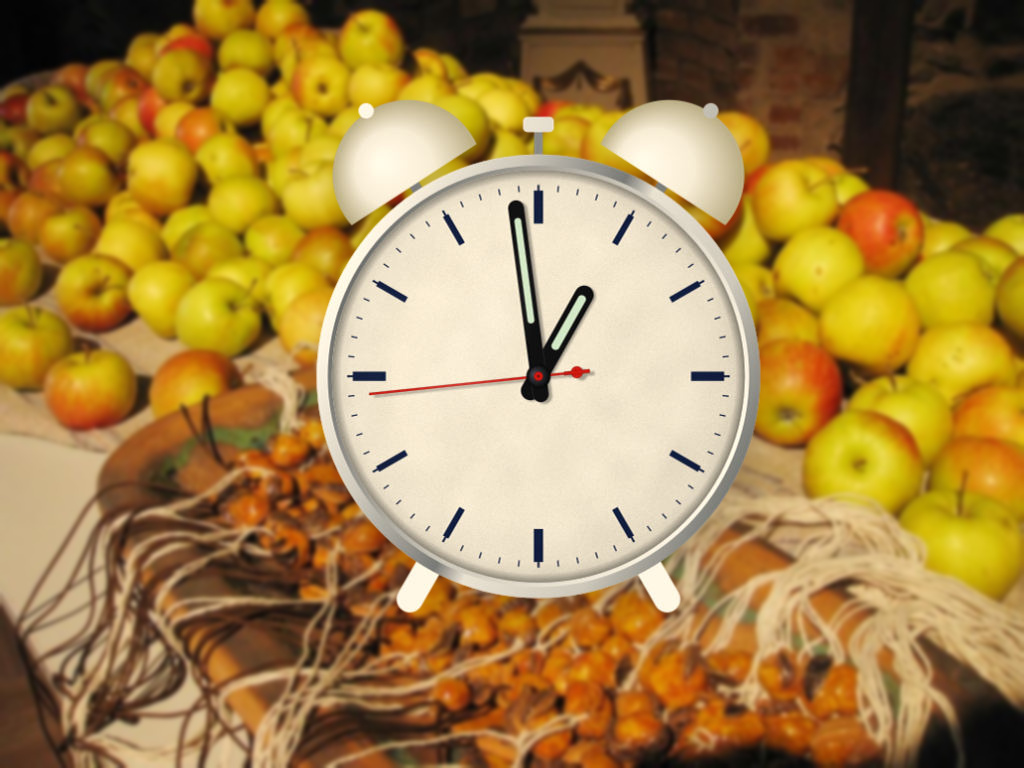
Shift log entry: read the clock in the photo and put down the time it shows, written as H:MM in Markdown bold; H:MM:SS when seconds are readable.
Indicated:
**12:58:44**
